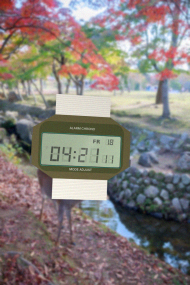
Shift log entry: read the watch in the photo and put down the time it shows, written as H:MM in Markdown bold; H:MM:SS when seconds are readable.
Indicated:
**4:21:11**
